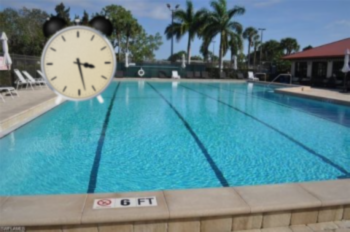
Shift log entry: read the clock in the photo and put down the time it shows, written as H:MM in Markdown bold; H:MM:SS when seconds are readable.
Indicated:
**3:28**
